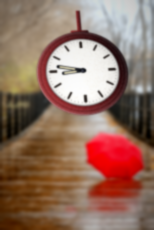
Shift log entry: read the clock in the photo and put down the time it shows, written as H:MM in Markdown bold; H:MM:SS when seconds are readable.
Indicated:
**8:47**
